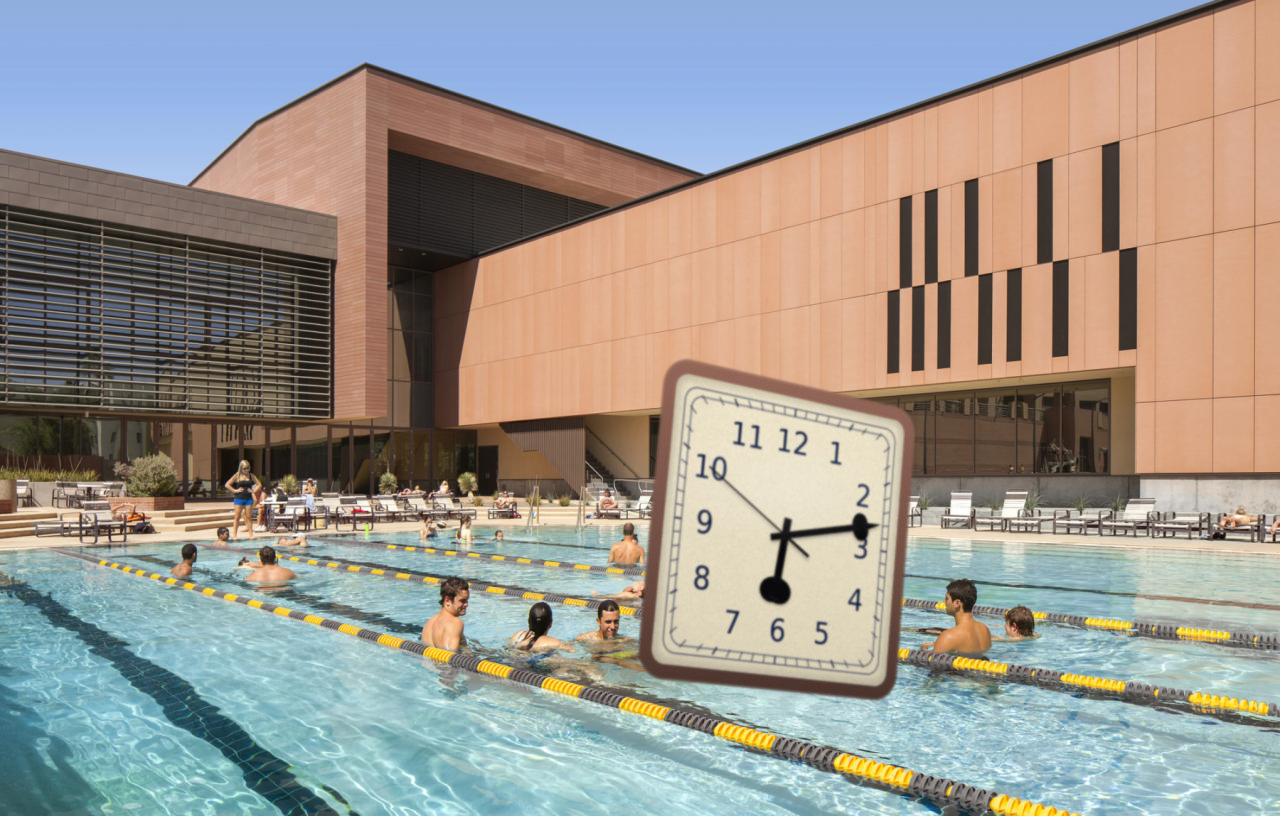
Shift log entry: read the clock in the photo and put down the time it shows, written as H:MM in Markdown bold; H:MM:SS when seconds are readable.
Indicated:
**6:12:50**
